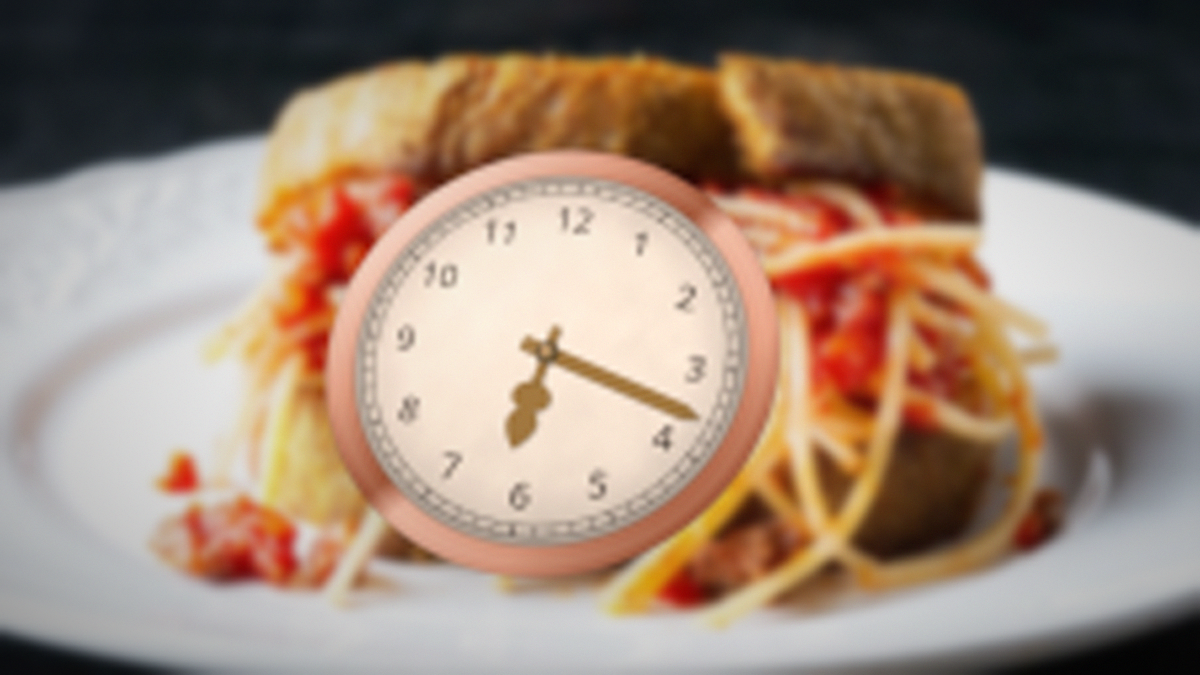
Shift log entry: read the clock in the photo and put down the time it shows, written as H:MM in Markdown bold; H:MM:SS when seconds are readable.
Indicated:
**6:18**
